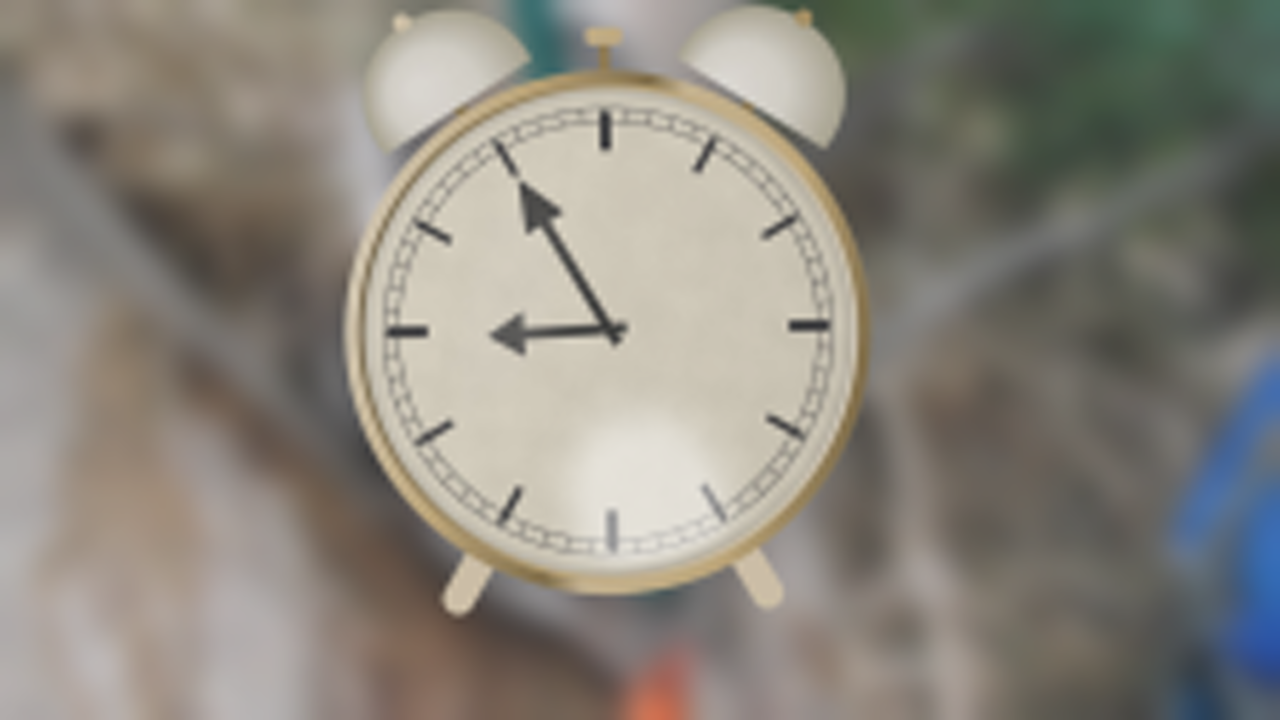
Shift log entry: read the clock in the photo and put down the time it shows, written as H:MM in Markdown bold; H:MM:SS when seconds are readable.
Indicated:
**8:55**
